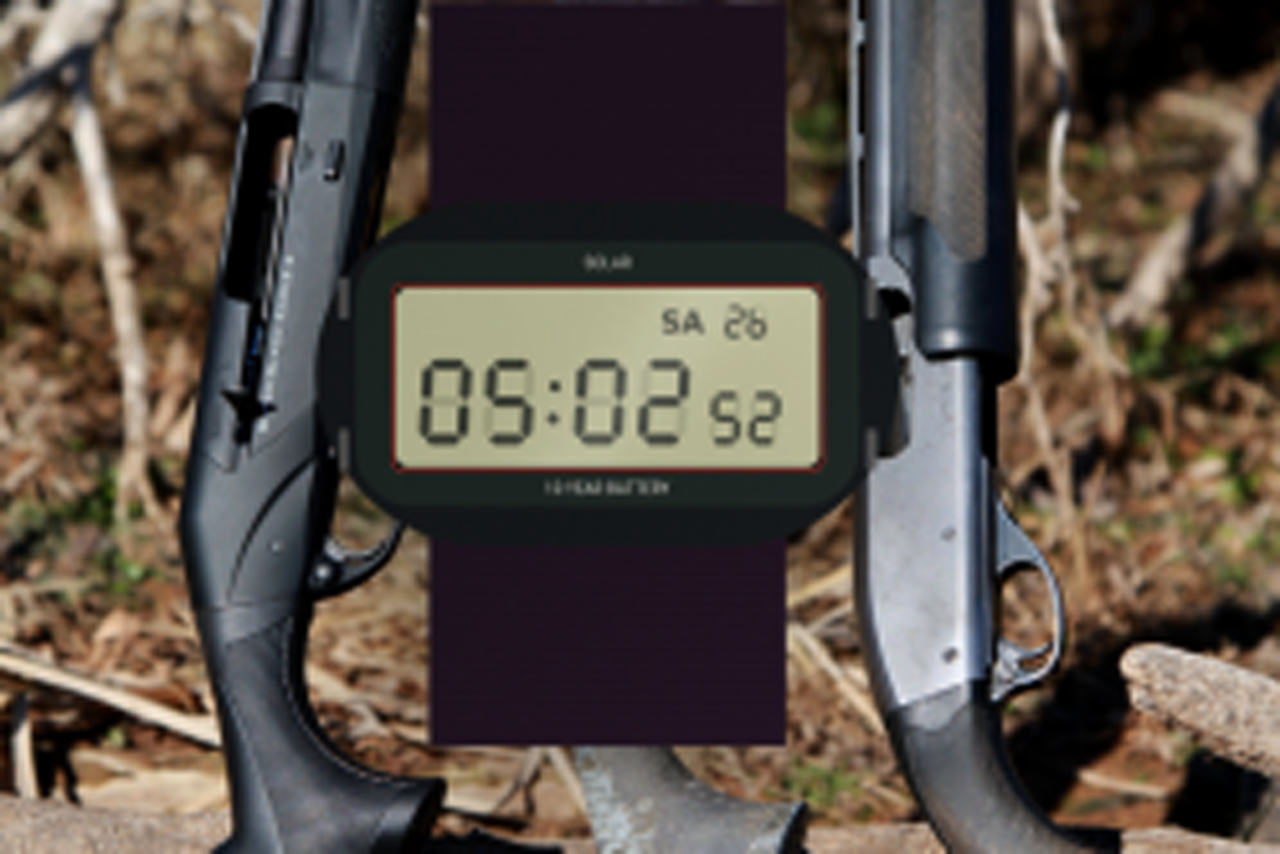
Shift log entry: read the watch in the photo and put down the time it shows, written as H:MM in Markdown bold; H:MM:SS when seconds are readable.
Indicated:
**5:02:52**
